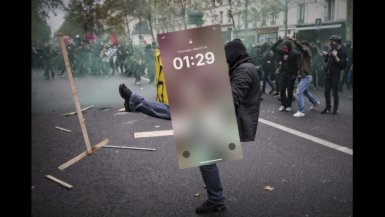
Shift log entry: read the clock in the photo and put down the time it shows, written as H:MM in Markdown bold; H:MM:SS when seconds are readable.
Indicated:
**1:29**
